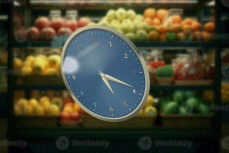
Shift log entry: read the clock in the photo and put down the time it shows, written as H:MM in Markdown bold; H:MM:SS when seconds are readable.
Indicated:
**5:19**
